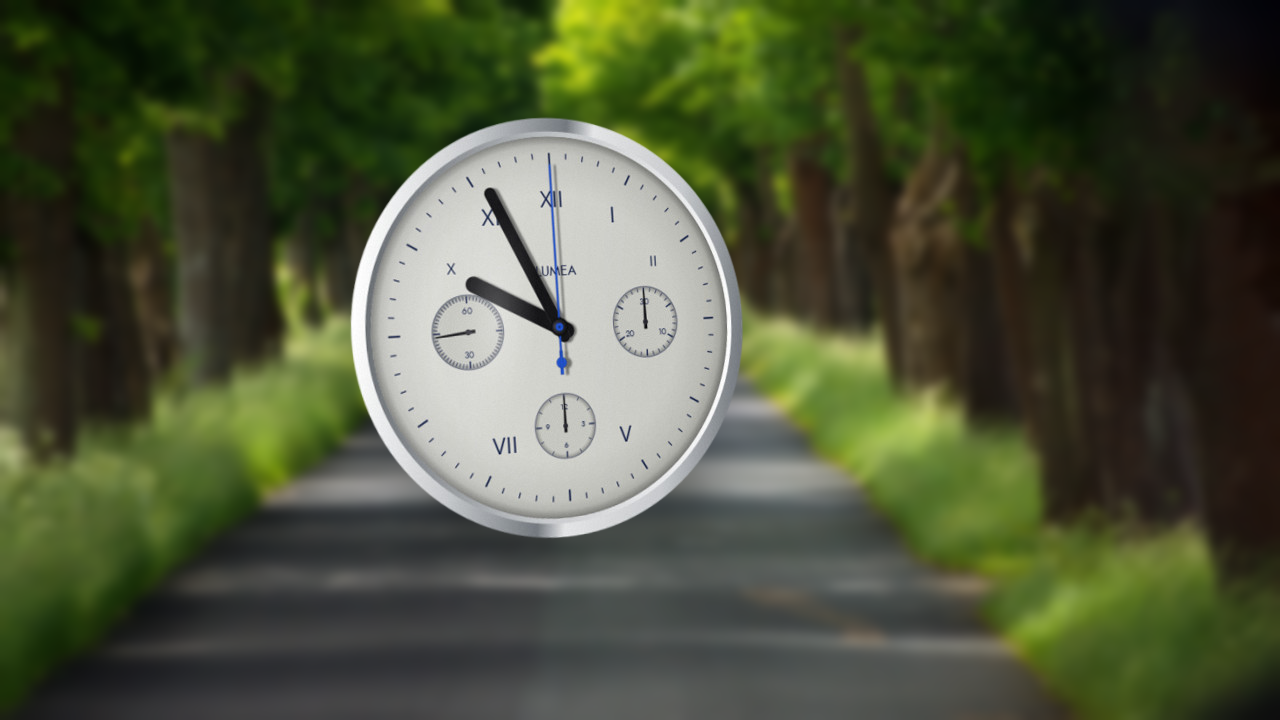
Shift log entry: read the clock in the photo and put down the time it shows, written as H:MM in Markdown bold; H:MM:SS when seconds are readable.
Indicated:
**9:55:44**
